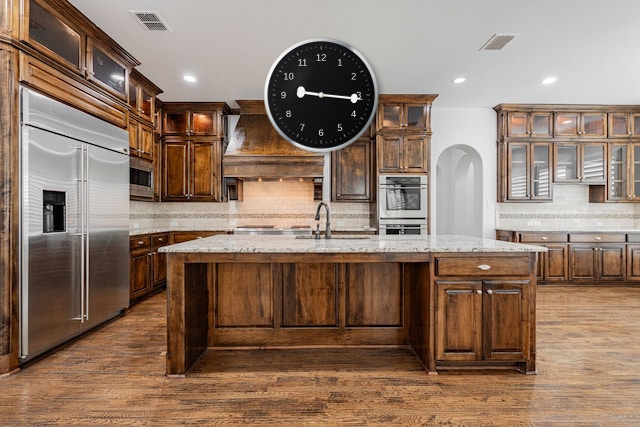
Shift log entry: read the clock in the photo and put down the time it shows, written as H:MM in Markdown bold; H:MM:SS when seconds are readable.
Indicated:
**9:16**
